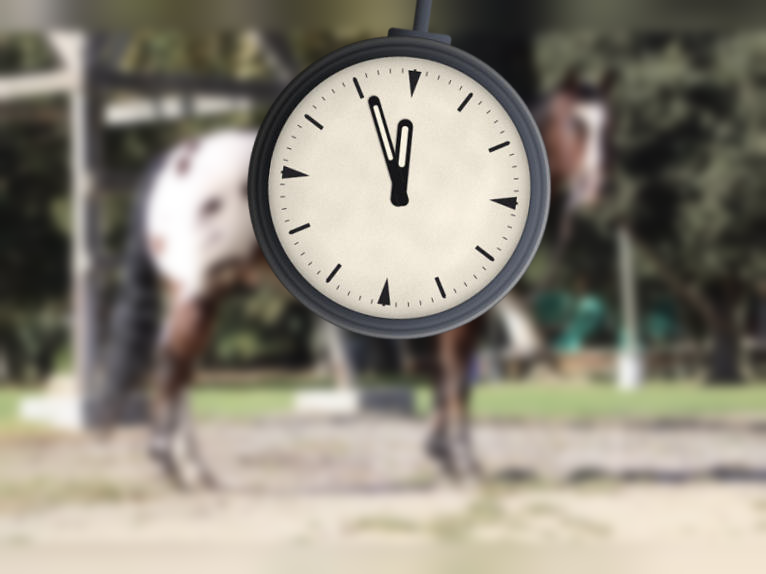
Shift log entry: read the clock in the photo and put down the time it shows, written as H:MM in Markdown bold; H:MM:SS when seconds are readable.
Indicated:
**11:56**
